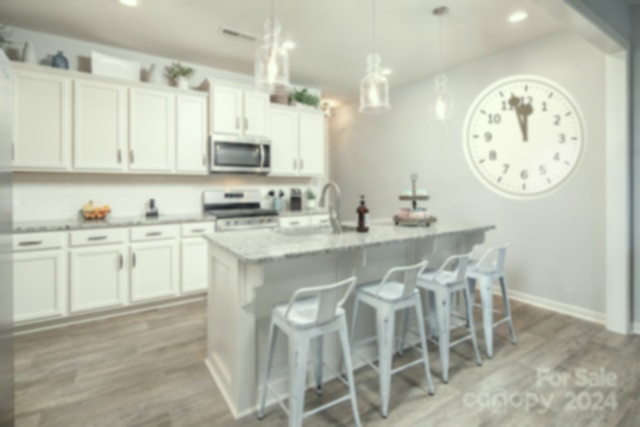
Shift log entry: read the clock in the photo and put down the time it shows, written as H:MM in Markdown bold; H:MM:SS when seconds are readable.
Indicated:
**11:57**
